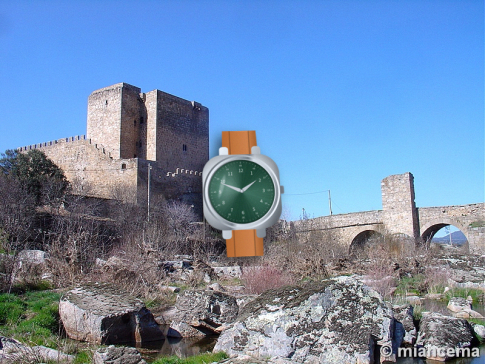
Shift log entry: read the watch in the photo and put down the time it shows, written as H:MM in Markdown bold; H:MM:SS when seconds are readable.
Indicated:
**1:49**
